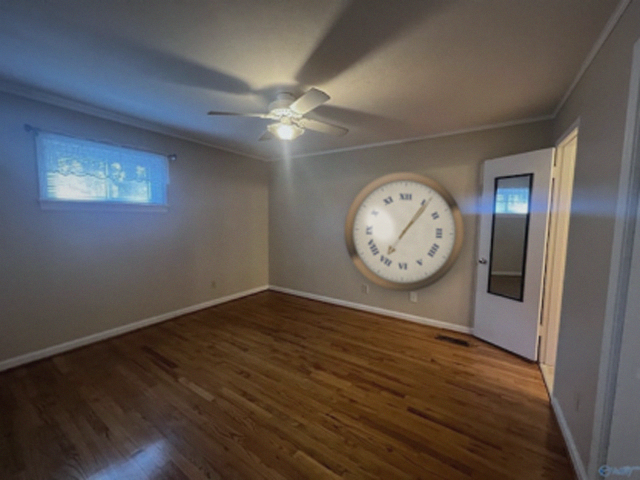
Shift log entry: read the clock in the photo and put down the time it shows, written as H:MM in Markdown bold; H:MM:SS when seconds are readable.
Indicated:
**7:06**
